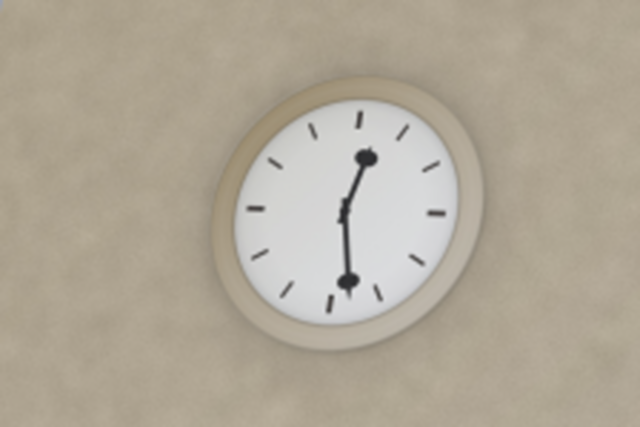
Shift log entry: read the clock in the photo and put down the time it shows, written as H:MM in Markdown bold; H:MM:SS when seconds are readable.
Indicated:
**12:28**
